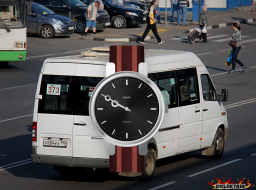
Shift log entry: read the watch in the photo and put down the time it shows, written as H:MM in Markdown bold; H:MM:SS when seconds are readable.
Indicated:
**9:50**
